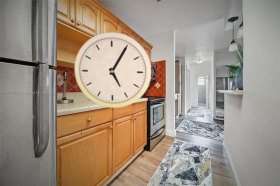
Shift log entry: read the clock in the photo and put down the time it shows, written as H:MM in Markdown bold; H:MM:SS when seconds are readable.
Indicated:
**5:05**
